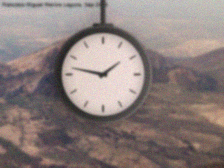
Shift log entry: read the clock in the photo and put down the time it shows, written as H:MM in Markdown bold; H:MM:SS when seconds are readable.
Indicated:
**1:47**
